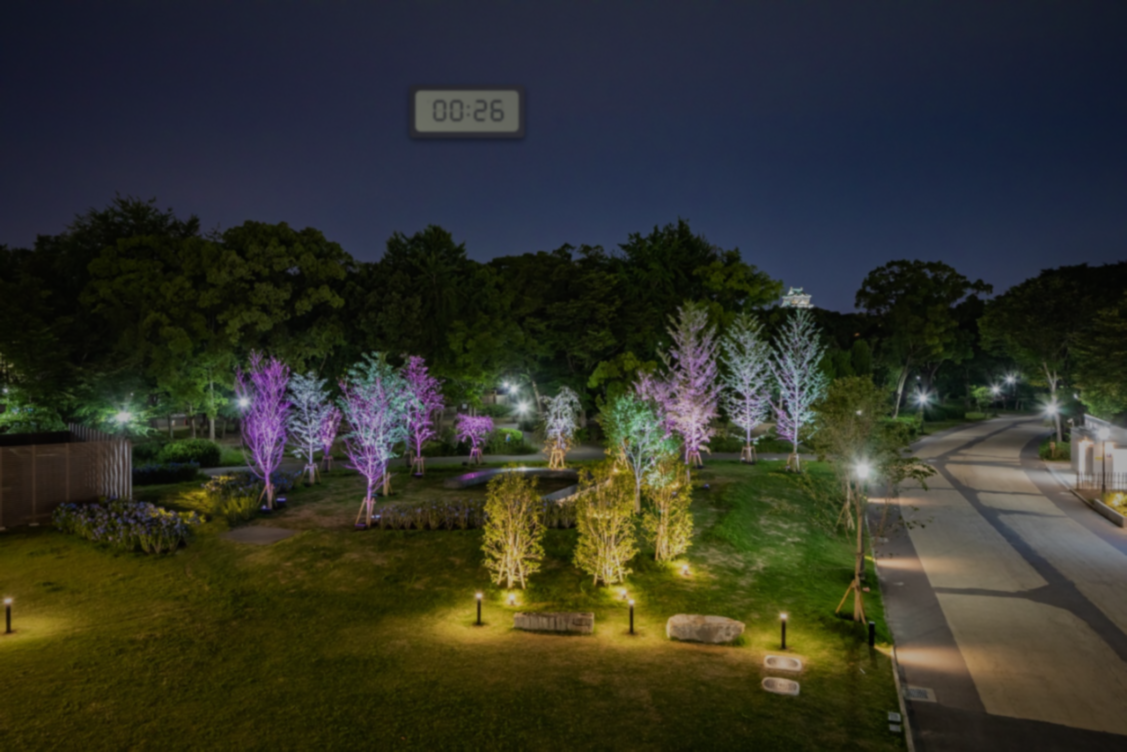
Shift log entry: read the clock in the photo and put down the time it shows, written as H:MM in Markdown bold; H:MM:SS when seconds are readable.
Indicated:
**0:26**
